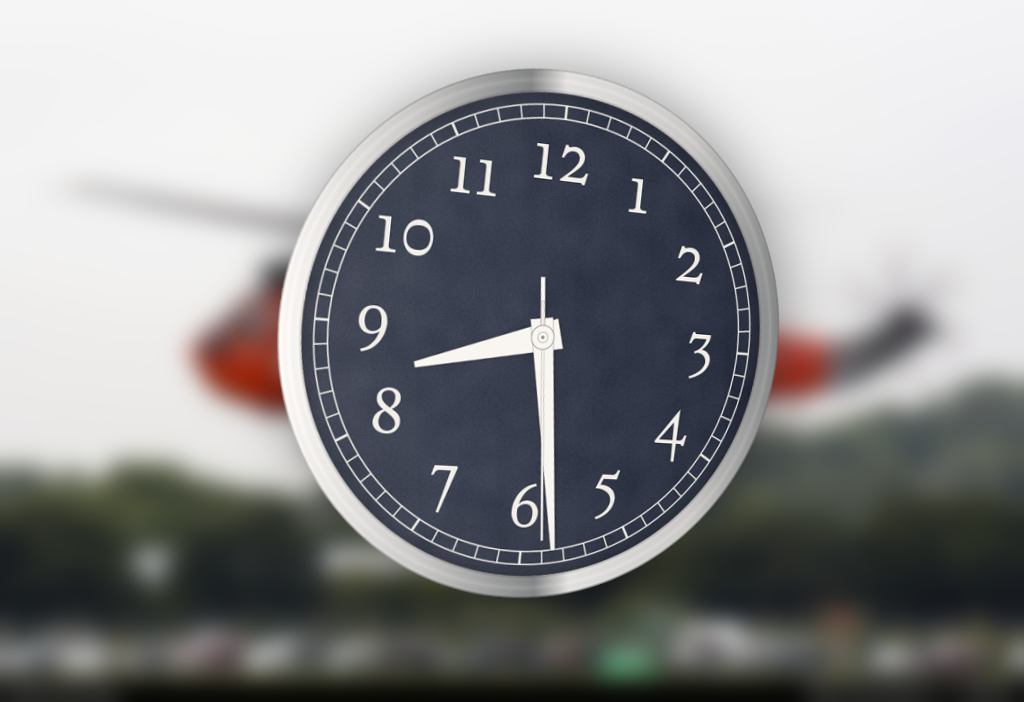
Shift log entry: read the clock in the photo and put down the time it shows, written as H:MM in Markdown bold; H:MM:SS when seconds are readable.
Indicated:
**8:28:29**
